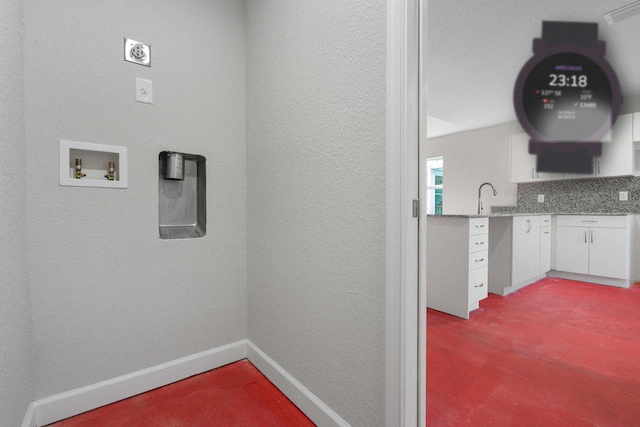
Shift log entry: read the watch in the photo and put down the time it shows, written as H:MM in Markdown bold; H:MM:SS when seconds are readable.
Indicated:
**23:18**
